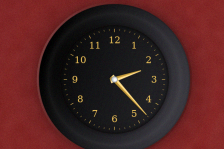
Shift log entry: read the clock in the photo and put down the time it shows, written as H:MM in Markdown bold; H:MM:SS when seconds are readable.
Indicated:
**2:23**
